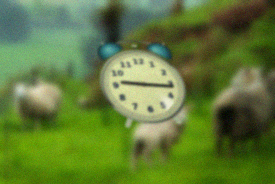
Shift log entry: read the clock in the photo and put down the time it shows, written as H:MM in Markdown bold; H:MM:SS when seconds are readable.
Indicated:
**9:16**
